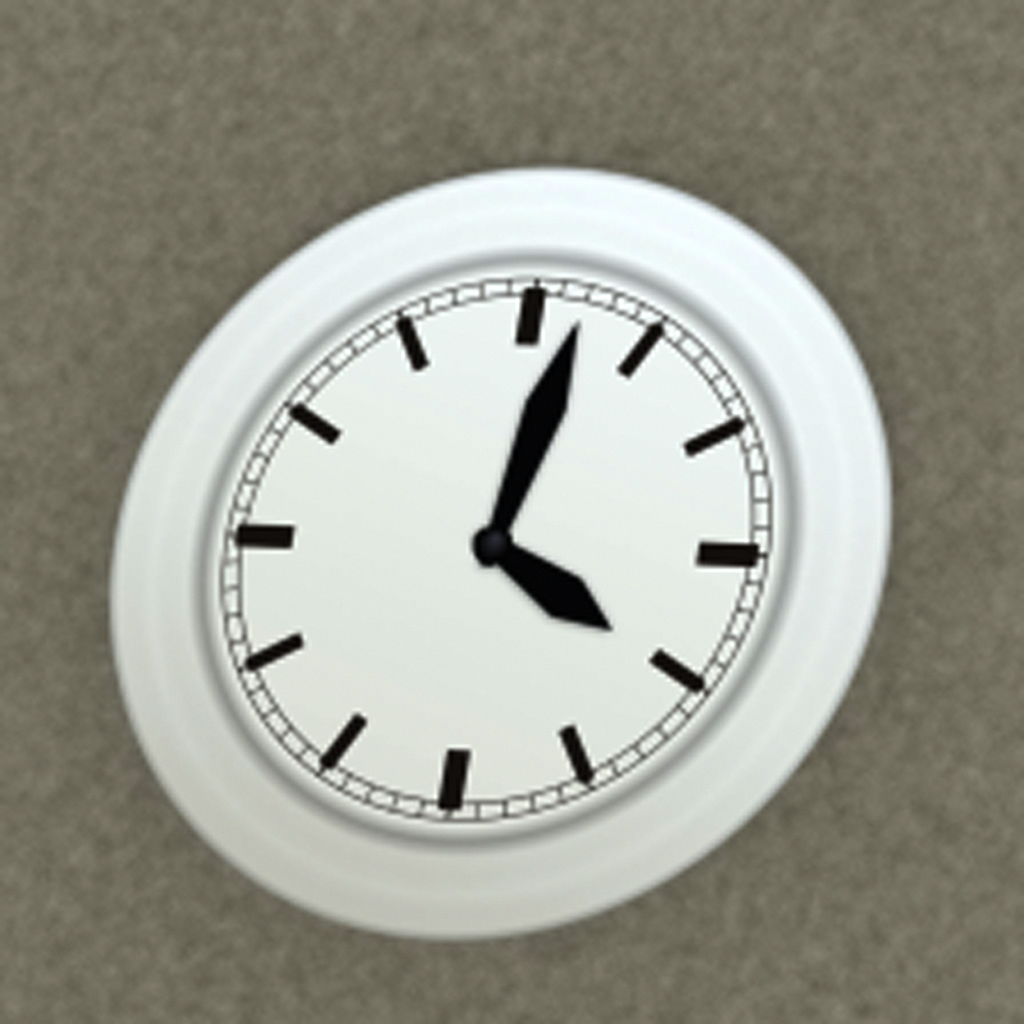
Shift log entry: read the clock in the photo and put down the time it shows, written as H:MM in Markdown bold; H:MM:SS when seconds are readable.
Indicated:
**4:02**
